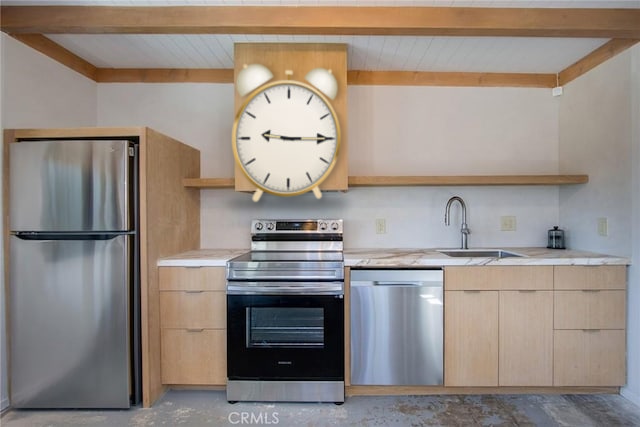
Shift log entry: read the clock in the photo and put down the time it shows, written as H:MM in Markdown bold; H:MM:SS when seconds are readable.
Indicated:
**9:15**
